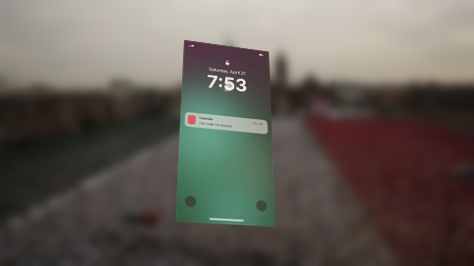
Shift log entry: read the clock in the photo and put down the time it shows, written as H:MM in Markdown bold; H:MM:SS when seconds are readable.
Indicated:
**7:53**
